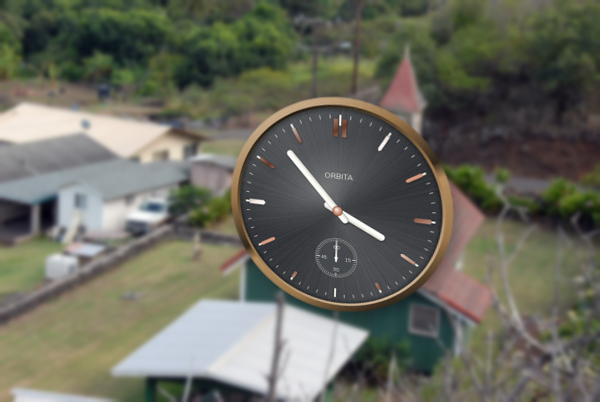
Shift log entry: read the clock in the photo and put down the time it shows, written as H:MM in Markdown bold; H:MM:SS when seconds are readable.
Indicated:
**3:53**
